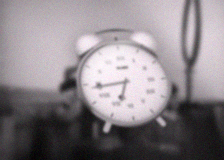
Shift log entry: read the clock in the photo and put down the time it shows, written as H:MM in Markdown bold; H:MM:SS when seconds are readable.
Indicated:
**6:44**
